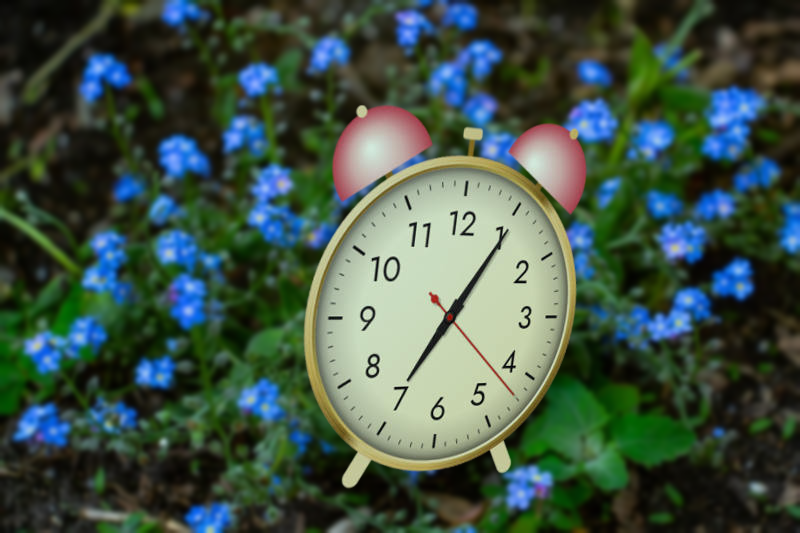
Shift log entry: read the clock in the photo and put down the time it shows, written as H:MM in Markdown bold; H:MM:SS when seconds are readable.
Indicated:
**7:05:22**
